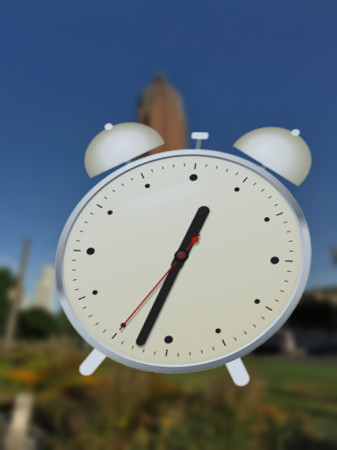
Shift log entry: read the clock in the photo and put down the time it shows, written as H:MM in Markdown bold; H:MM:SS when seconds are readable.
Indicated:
**12:32:35**
